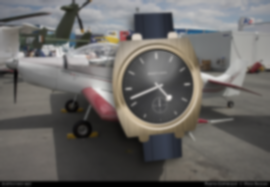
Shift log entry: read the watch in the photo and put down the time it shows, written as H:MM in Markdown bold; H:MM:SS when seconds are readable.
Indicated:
**4:42**
